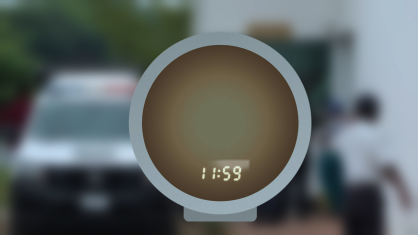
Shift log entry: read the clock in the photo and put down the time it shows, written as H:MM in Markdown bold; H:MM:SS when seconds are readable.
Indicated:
**11:59**
